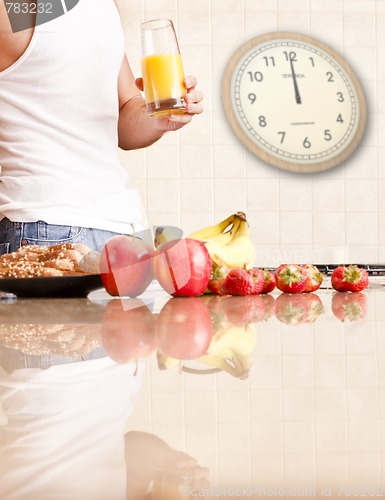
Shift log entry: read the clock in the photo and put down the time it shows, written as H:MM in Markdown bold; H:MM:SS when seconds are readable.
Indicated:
**12:00**
